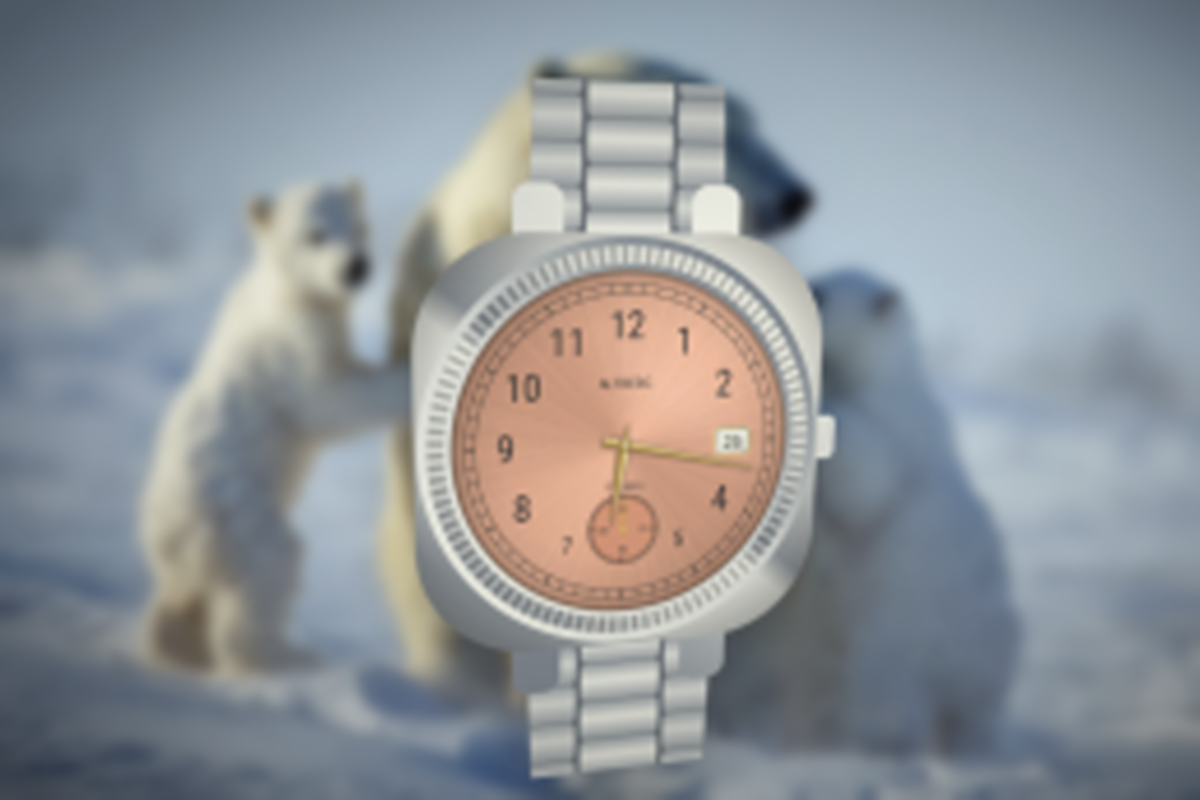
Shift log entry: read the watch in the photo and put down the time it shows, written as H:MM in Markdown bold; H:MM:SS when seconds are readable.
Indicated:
**6:17**
